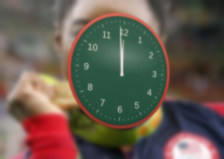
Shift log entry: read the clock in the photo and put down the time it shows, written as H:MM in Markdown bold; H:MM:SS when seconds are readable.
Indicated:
**11:59**
